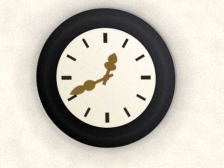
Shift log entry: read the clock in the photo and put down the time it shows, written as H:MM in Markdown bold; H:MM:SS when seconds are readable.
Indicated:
**12:41**
